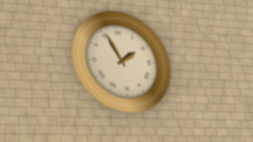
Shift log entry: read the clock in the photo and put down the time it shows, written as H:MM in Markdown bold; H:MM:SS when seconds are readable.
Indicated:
**1:56**
